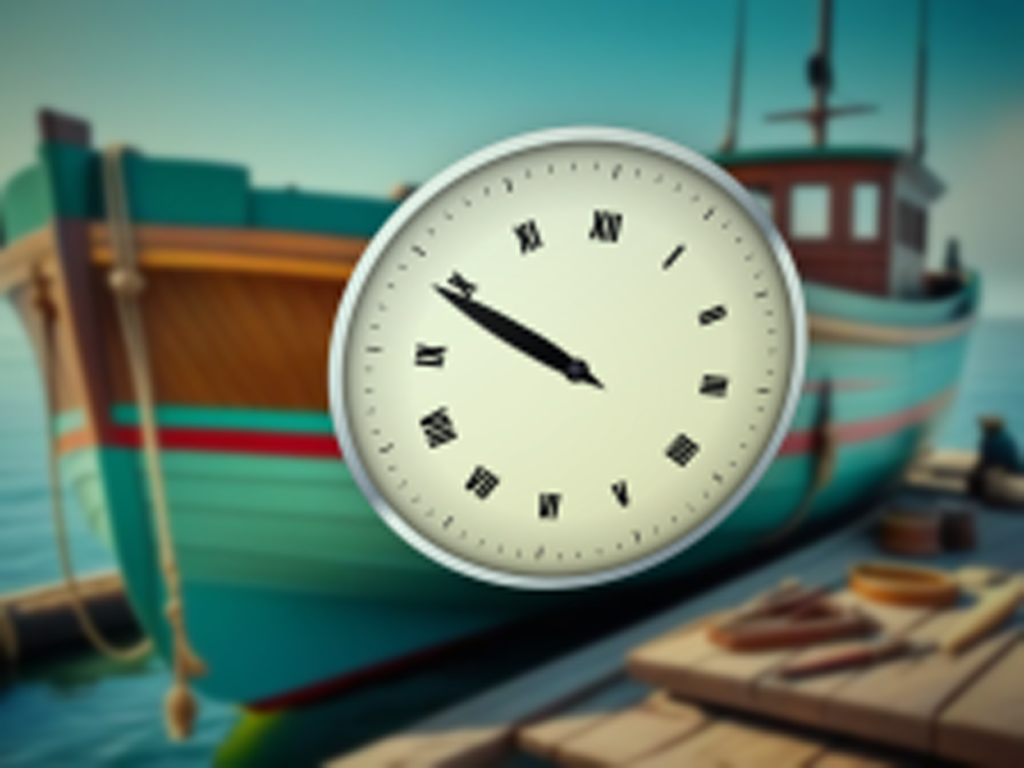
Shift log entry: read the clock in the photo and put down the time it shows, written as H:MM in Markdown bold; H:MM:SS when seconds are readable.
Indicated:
**9:49**
